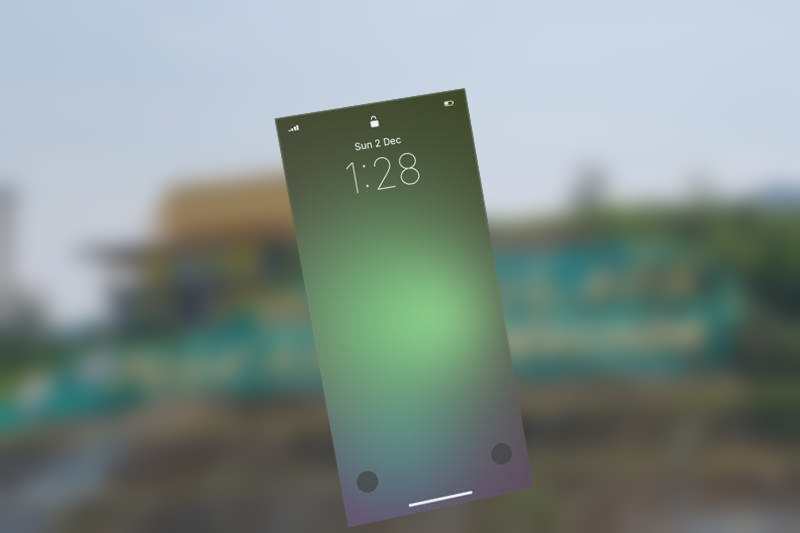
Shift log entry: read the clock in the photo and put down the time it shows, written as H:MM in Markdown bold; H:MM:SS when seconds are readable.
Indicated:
**1:28**
